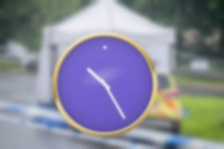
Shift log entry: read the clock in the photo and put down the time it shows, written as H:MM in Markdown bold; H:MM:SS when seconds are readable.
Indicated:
**10:25**
